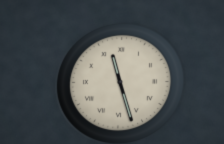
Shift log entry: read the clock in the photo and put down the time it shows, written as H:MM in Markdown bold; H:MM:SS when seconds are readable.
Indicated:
**11:27**
